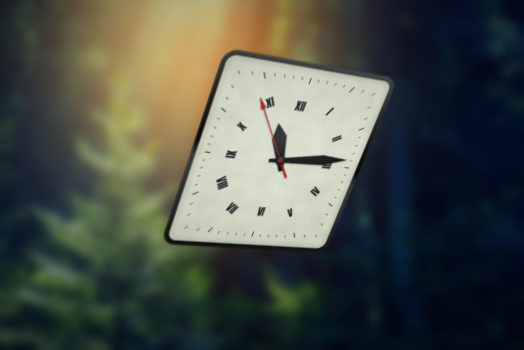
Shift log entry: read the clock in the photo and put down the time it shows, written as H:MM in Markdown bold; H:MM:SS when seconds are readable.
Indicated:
**11:13:54**
